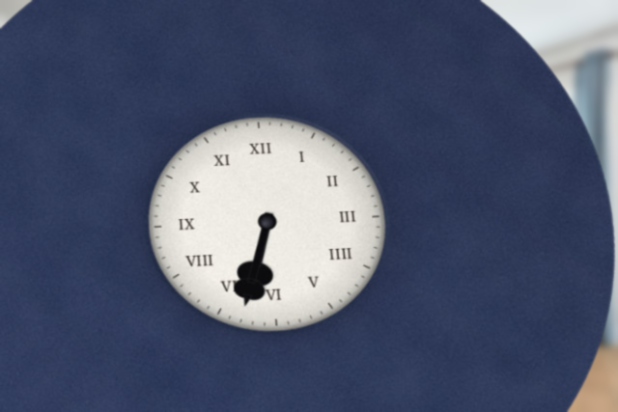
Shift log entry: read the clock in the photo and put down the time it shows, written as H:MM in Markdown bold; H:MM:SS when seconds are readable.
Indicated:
**6:33**
